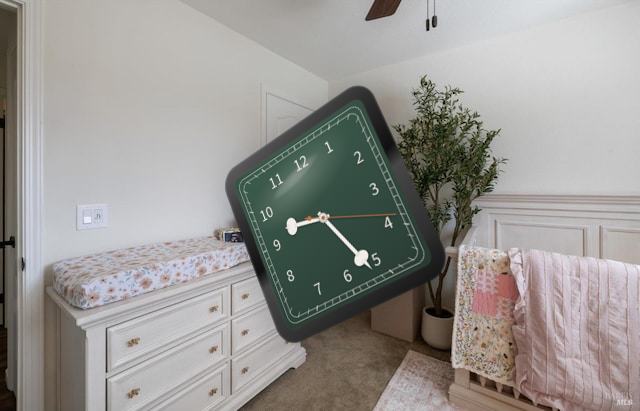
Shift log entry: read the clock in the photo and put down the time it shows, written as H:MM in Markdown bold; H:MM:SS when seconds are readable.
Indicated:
**9:26:19**
